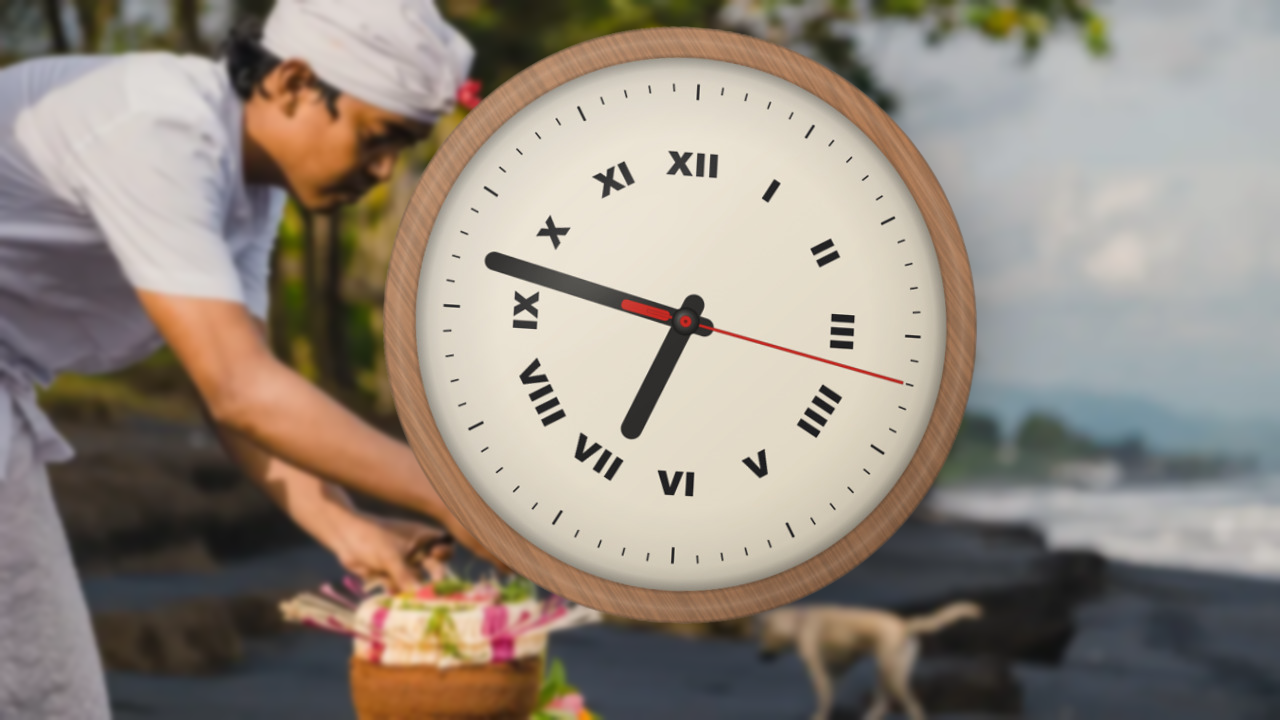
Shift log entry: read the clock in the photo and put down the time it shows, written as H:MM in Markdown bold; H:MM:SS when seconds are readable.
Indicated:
**6:47:17**
